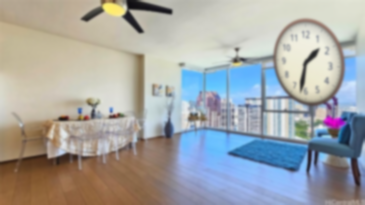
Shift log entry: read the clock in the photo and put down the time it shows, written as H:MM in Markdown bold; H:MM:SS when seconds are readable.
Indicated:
**1:32**
